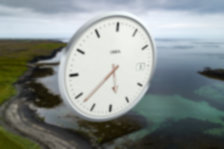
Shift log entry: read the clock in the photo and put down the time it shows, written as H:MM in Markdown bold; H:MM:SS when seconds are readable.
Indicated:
**5:38**
